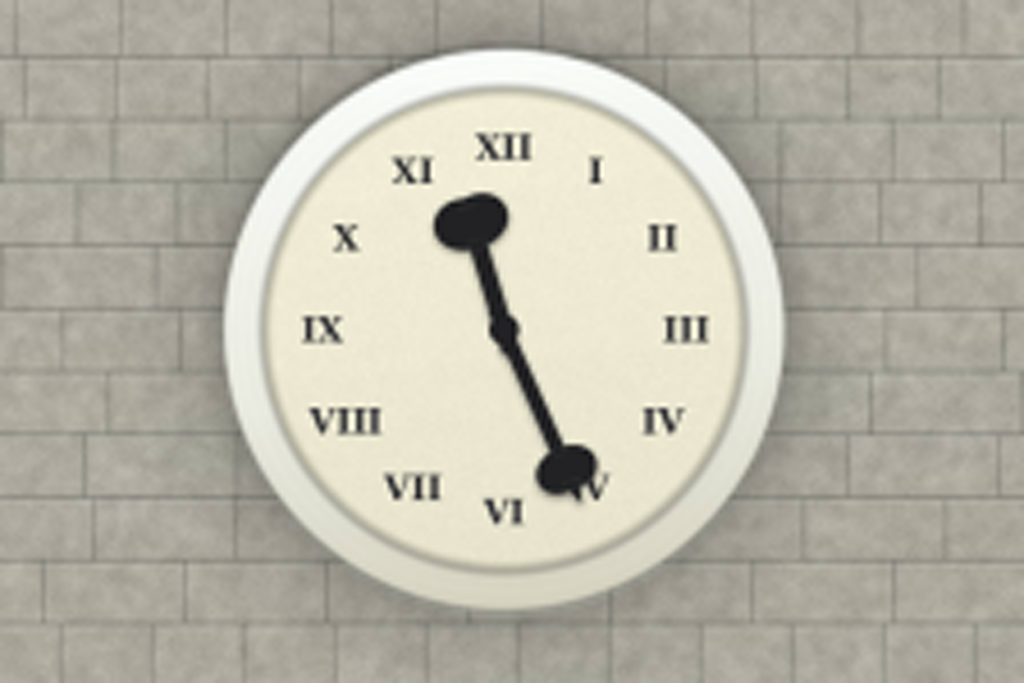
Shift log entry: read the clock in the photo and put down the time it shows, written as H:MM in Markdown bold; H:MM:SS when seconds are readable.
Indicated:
**11:26**
